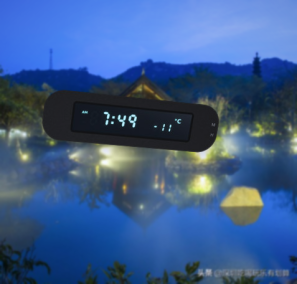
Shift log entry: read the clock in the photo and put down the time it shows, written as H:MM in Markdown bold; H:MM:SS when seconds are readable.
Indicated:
**7:49**
